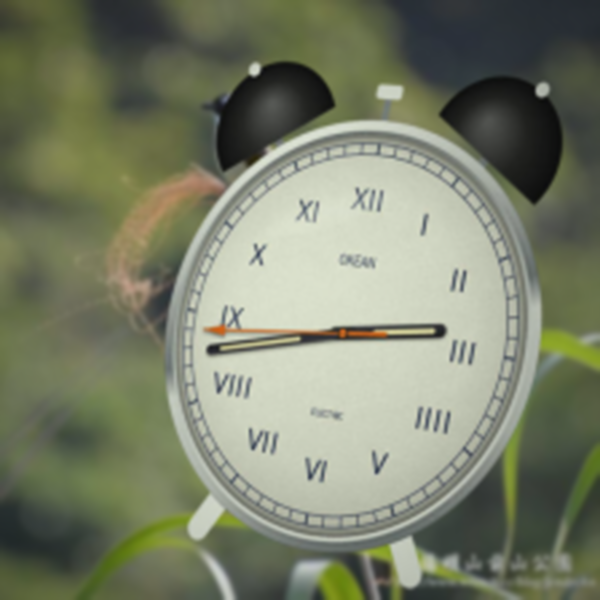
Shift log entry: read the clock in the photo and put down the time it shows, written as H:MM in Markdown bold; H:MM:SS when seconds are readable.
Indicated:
**2:42:44**
